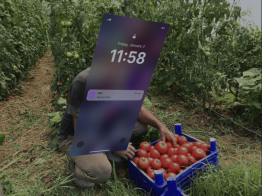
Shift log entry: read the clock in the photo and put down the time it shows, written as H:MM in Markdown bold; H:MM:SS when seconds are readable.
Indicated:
**11:58**
